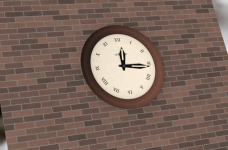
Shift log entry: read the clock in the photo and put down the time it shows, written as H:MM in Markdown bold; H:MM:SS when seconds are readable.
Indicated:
**12:16**
